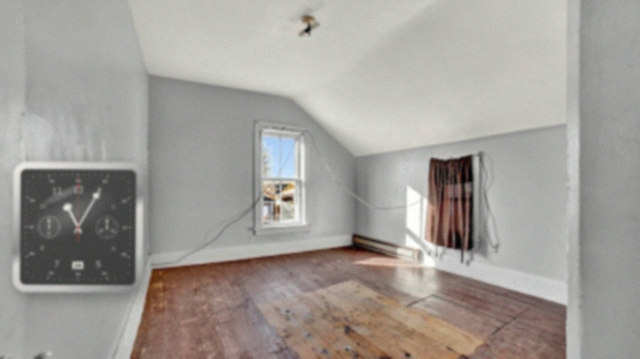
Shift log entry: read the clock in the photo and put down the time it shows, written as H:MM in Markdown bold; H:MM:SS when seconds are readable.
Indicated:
**11:05**
